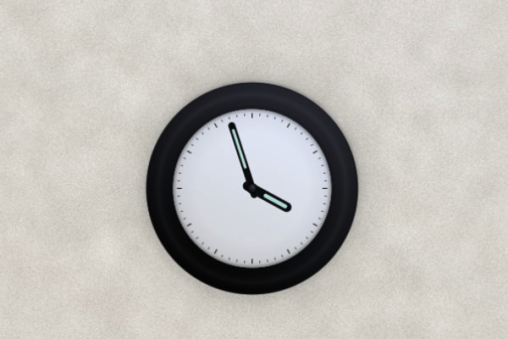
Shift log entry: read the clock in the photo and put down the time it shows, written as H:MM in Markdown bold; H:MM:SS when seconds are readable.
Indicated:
**3:57**
